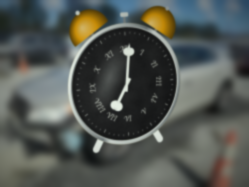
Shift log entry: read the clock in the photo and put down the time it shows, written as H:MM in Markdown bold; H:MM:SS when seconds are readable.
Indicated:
**7:01**
